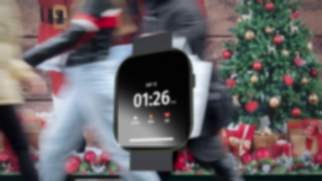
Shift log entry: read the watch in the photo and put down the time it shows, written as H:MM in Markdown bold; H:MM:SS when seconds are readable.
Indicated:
**1:26**
